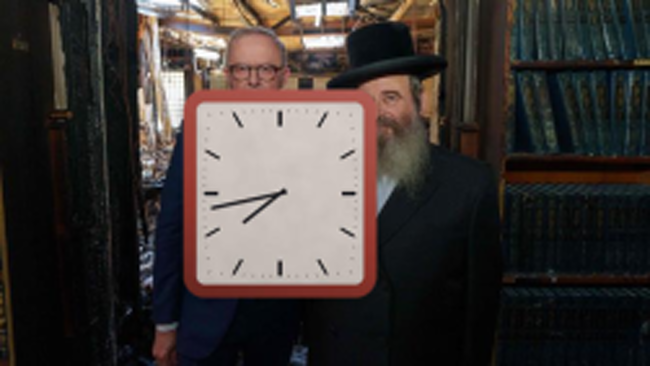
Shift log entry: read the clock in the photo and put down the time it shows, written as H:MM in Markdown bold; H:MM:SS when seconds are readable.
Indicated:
**7:43**
